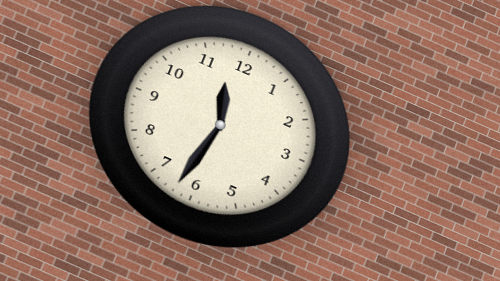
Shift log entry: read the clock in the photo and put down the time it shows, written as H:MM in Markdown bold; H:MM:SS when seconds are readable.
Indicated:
**11:32**
